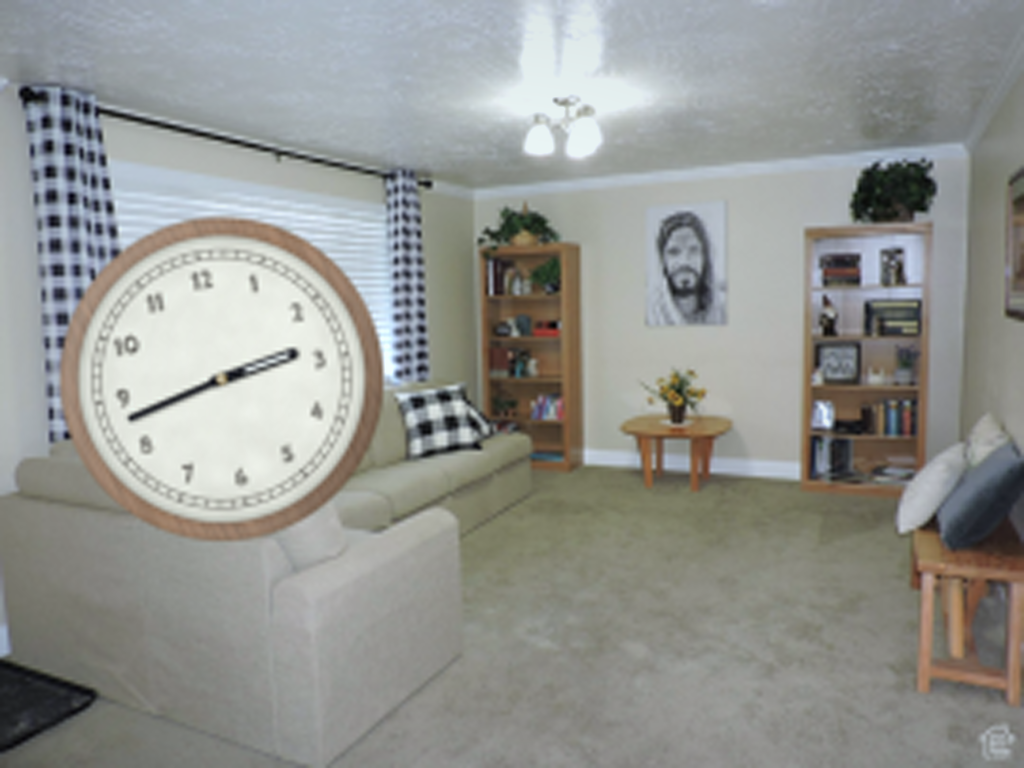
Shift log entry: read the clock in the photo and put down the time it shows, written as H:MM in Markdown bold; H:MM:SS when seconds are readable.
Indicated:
**2:43**
